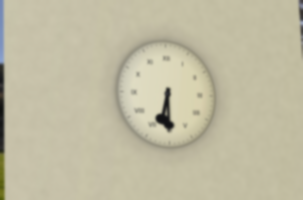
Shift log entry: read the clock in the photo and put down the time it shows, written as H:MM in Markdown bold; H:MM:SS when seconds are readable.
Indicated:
**6:30**
